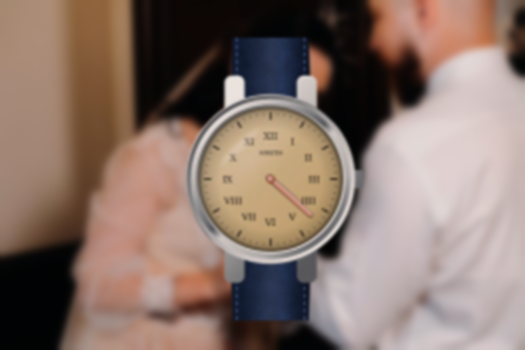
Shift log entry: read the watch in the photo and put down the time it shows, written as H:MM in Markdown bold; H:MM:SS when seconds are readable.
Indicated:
**4:22**
